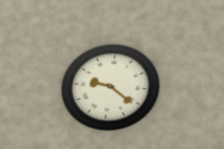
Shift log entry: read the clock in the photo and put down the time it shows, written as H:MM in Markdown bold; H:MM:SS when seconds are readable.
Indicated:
**9:21**
